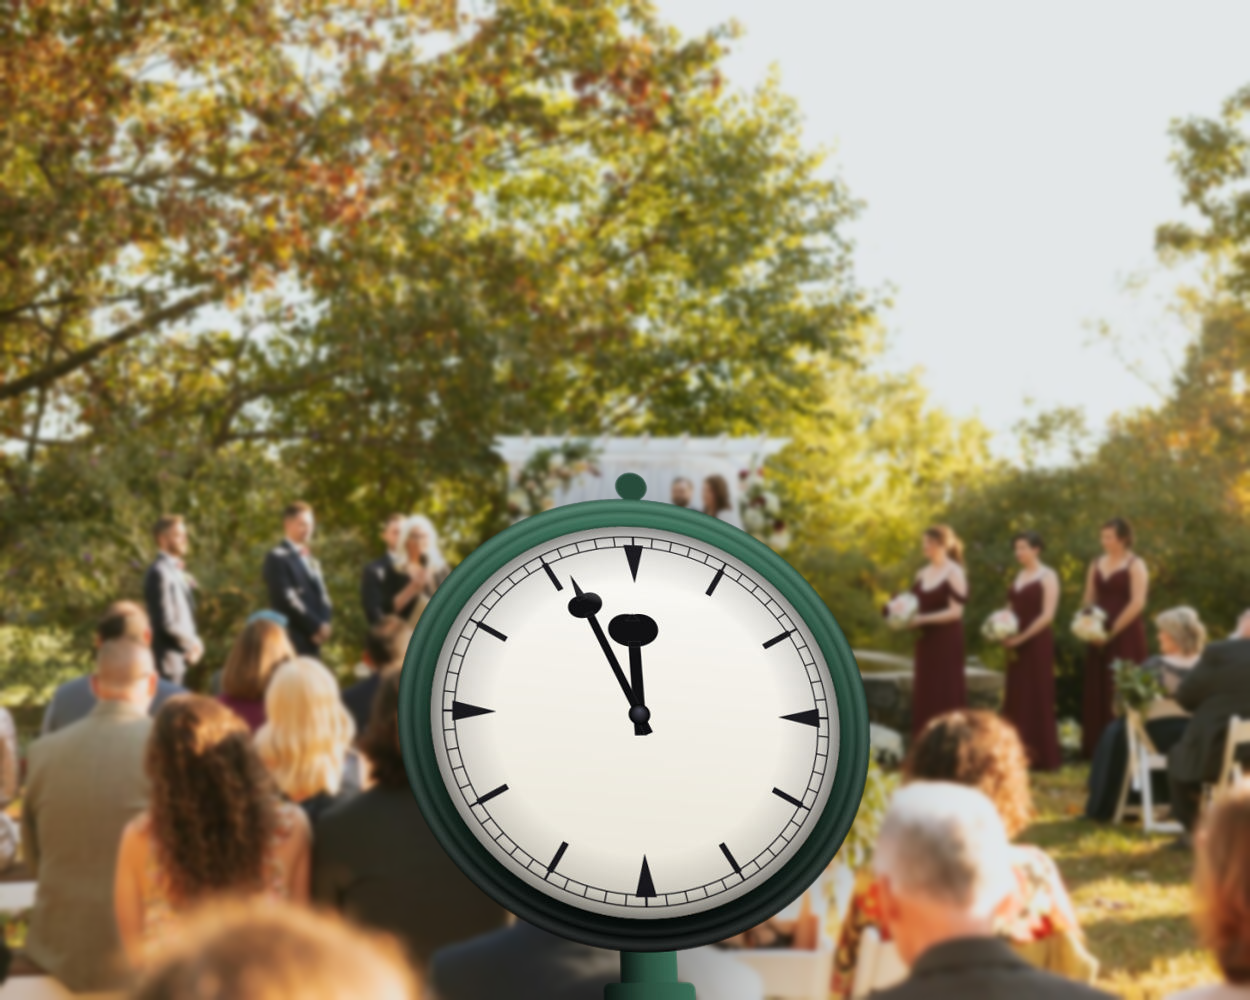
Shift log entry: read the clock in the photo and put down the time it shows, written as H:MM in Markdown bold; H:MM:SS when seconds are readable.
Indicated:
**11:56**
